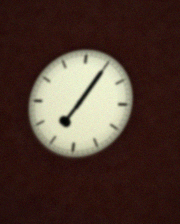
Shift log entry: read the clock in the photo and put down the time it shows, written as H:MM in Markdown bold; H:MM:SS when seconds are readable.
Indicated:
**7:05**
